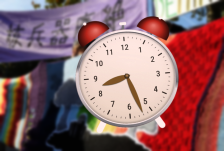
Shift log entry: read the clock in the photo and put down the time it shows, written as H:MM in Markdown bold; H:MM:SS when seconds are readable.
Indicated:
**8:27**
